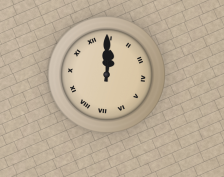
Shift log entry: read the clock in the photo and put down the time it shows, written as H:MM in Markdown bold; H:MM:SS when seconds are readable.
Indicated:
**1:04**
